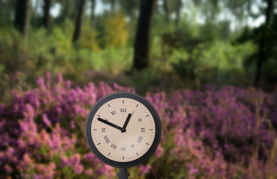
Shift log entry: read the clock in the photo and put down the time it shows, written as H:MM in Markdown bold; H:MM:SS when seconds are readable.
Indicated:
**12:49**
